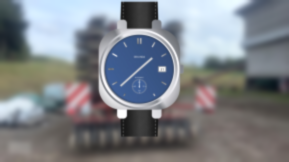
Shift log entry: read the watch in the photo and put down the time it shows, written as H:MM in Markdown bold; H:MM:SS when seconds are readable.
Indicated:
**1:38**
